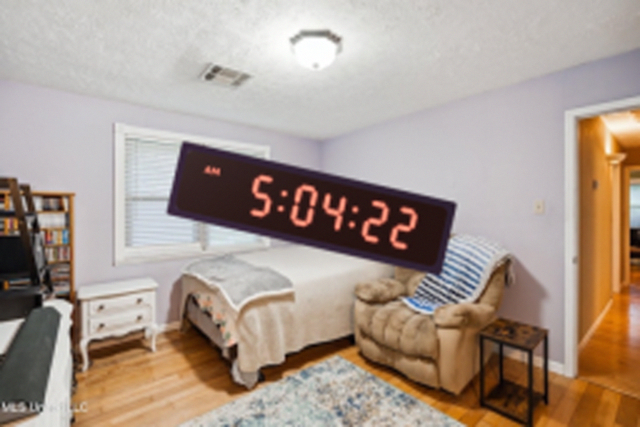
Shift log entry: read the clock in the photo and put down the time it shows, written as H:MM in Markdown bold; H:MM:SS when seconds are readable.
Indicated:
**5:04:22**
